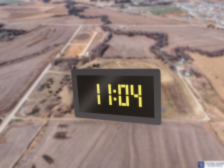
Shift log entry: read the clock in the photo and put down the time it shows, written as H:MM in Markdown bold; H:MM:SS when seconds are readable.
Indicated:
**11:04**
